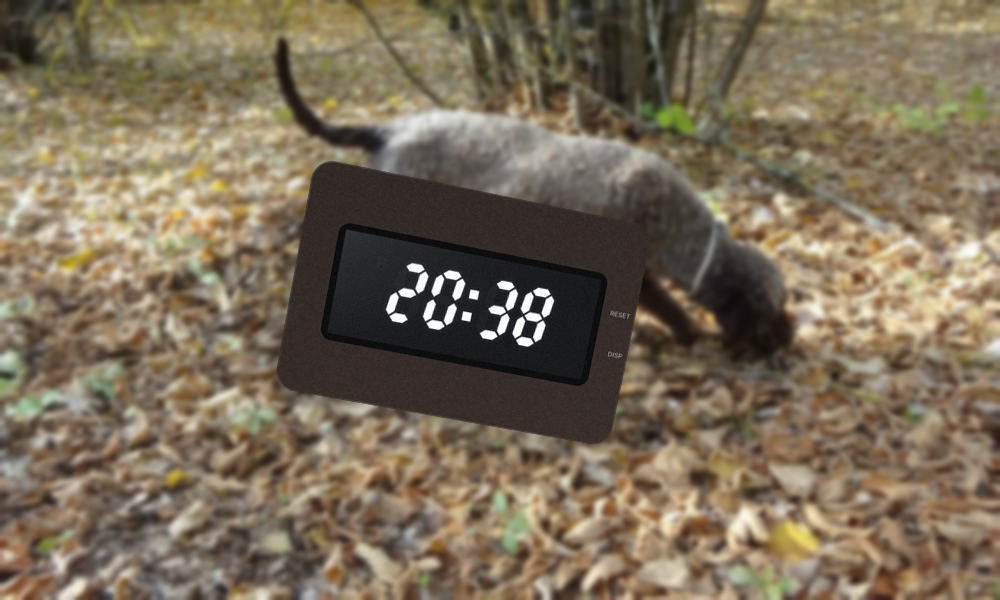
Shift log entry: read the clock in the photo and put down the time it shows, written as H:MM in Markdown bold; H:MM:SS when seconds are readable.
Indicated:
**20:38**
